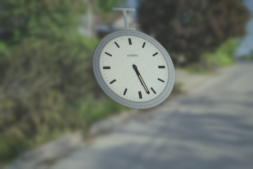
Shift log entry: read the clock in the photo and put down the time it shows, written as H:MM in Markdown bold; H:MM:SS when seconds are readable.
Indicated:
**5:27**
